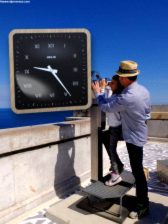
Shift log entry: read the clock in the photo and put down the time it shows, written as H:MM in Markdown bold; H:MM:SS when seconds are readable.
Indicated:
**9:24**
